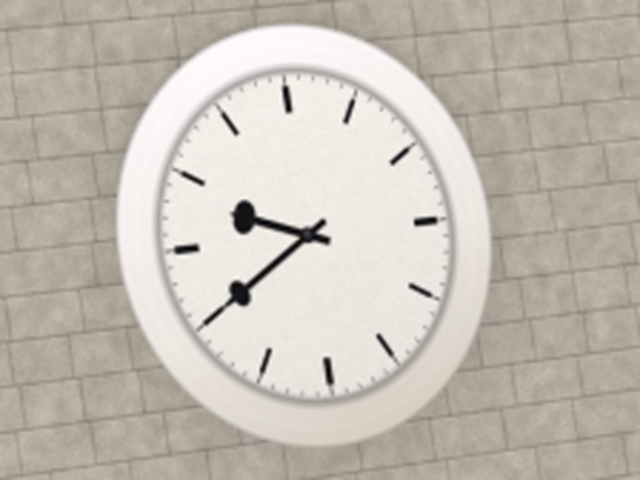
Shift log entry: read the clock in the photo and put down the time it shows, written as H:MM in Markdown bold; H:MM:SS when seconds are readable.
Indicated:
**9:40**
